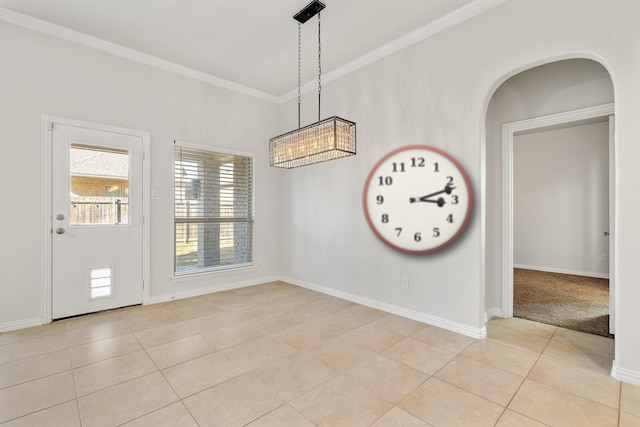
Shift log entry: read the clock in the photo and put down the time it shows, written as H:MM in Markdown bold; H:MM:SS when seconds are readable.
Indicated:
**3:12**
